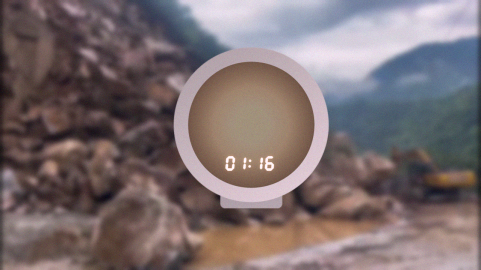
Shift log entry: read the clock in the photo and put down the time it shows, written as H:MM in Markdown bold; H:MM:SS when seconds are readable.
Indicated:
**1:16**
